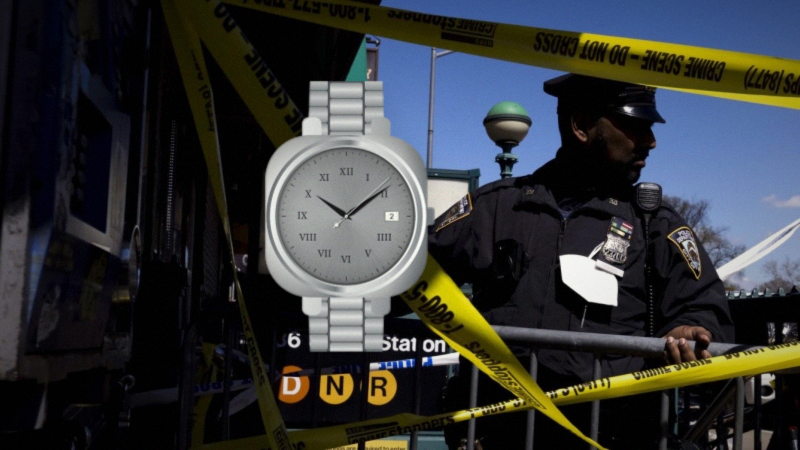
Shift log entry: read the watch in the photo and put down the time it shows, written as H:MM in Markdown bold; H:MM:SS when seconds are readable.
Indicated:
**10:09:08**
